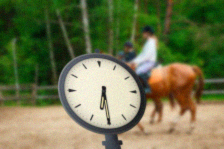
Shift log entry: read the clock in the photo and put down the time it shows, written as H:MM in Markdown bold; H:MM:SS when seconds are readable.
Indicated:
**6:30**
